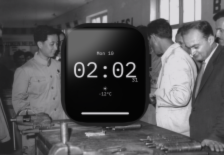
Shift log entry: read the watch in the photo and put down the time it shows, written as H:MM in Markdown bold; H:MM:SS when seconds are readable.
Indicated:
**2:02**
